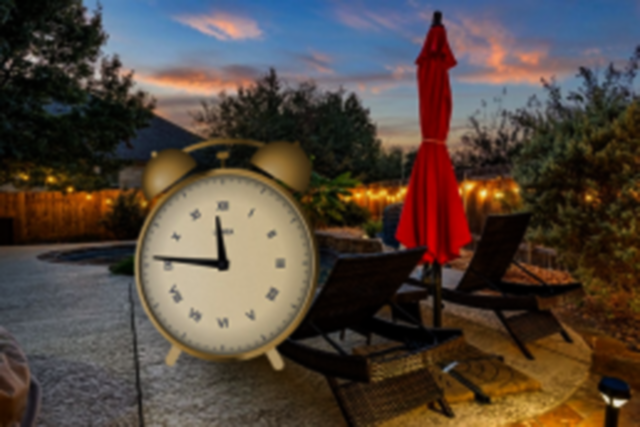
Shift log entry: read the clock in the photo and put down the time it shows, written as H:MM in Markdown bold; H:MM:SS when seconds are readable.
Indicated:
**11:46**
